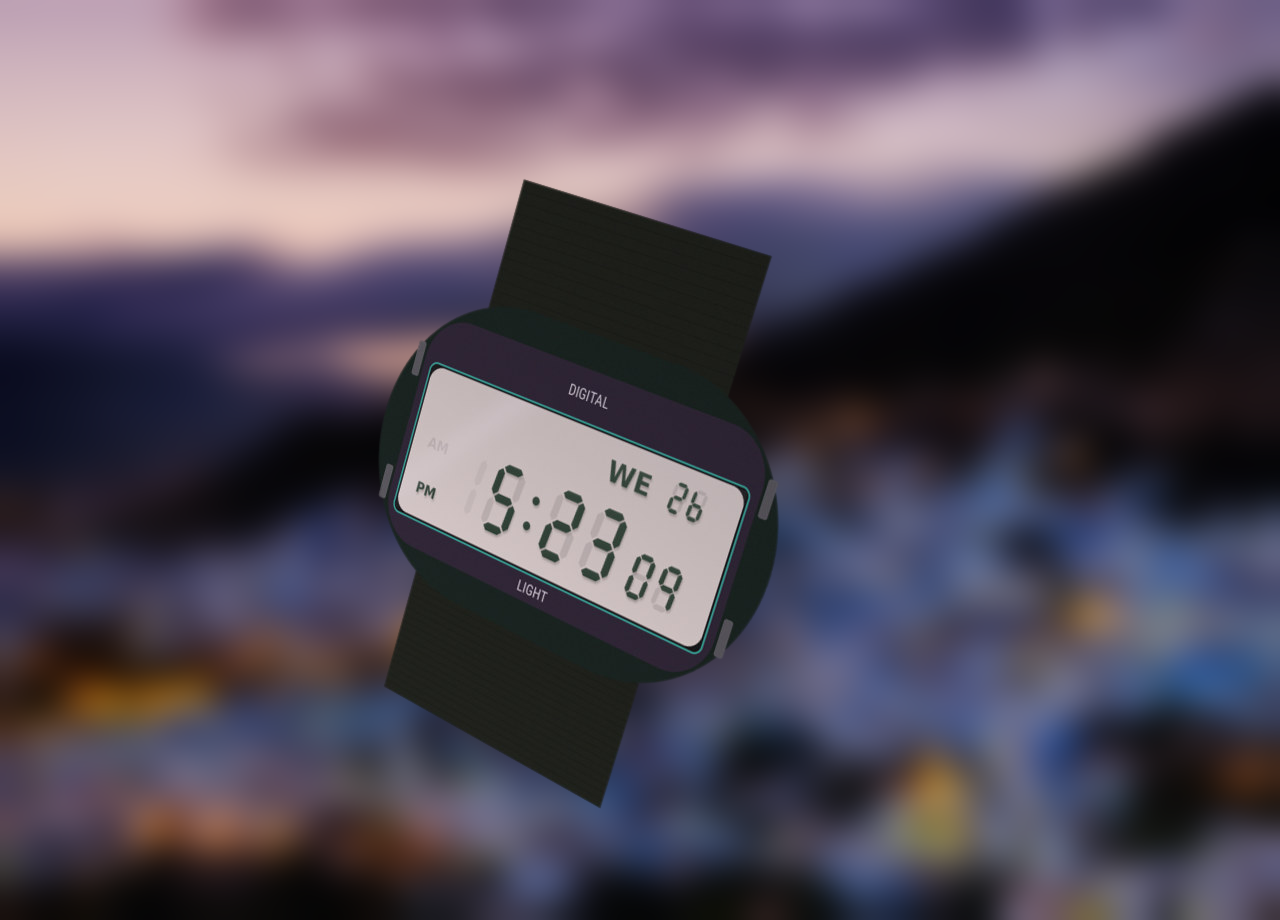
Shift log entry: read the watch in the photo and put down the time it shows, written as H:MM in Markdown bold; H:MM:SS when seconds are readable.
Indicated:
**5:23:09**
